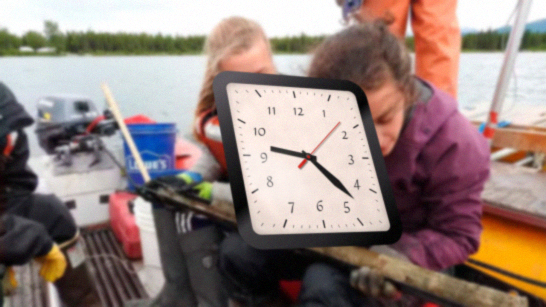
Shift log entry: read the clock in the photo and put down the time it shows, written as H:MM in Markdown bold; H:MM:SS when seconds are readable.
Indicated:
**9:23:08**
